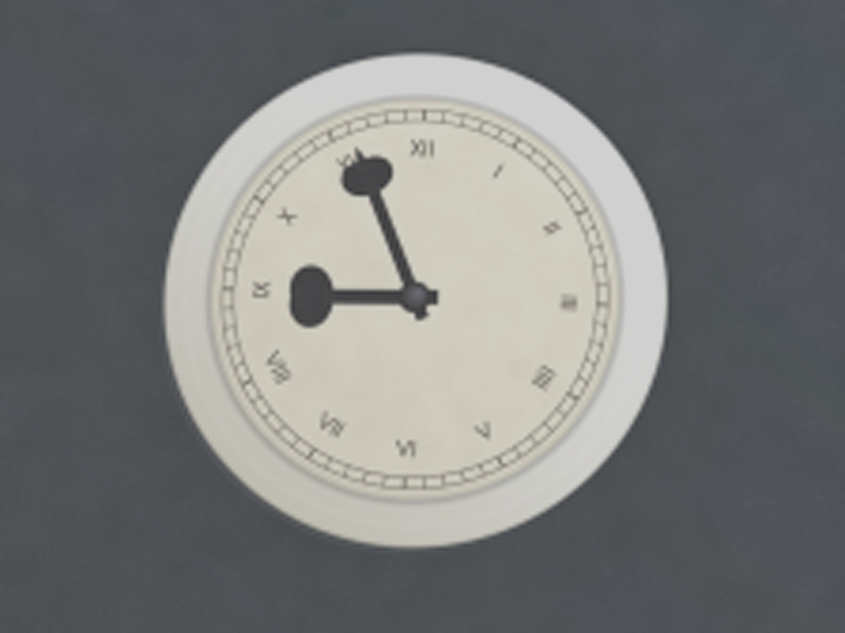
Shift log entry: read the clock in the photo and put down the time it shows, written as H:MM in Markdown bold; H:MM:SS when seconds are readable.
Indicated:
**8:56**
